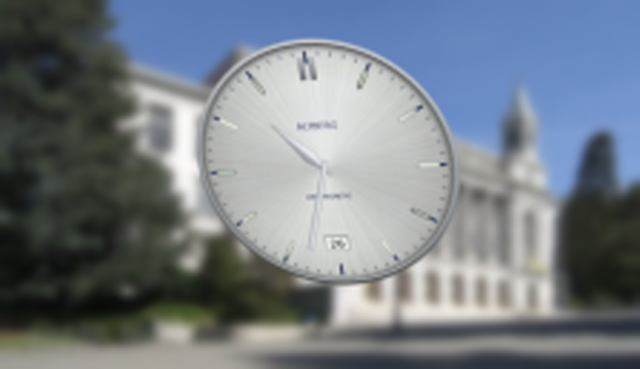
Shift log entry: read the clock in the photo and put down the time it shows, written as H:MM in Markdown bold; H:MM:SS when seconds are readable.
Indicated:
**10:33**
